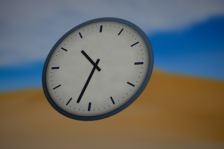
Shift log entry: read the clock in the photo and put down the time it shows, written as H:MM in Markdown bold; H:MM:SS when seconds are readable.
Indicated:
**10:33**
